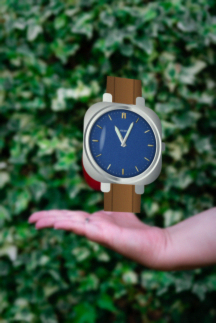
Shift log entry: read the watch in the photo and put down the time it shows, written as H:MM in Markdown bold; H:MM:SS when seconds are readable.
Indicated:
**11:04**
